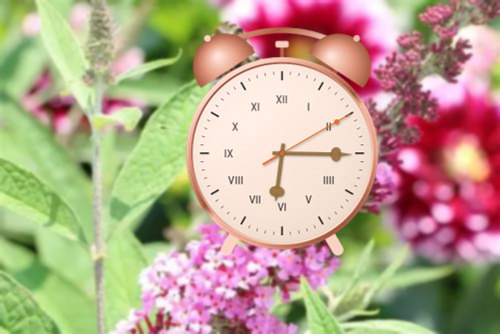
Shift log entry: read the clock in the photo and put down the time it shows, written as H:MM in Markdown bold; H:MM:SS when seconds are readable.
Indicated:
**6:15:10**
